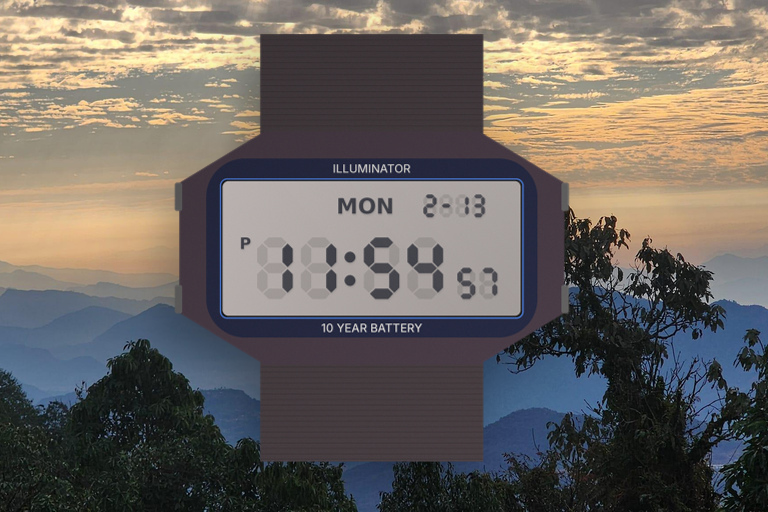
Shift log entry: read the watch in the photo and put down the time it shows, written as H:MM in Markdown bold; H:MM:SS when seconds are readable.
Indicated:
**11:54:57**
